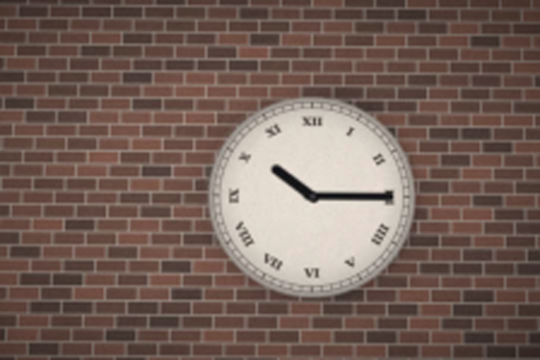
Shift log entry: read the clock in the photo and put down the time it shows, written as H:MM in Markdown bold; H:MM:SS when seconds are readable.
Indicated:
**10:15**
